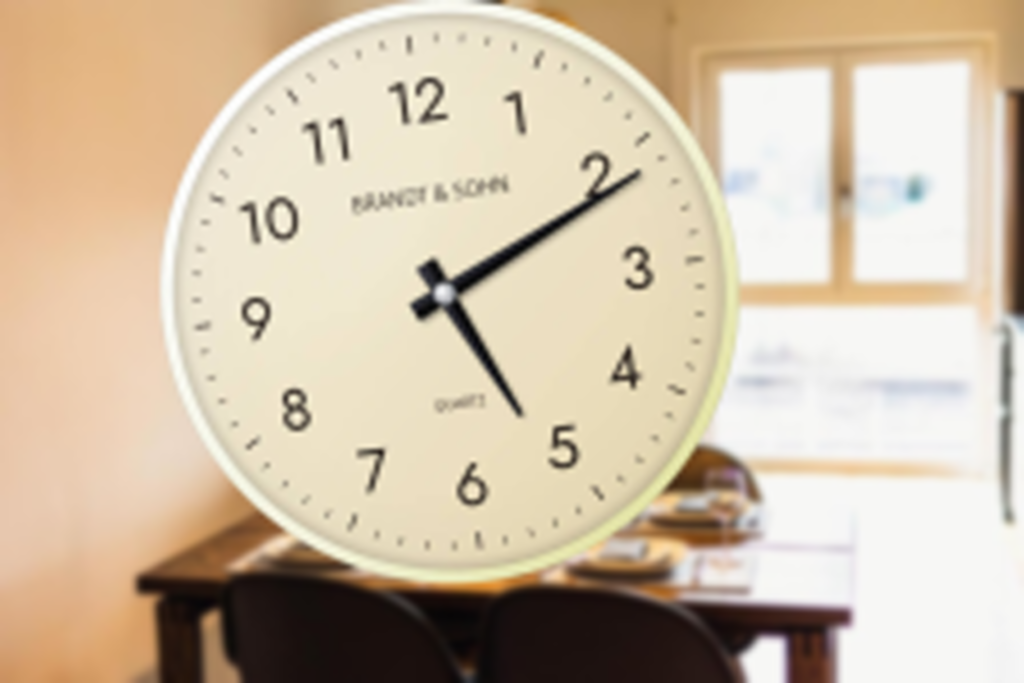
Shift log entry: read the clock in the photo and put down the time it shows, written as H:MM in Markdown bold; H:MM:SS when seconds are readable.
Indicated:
**5:11**
